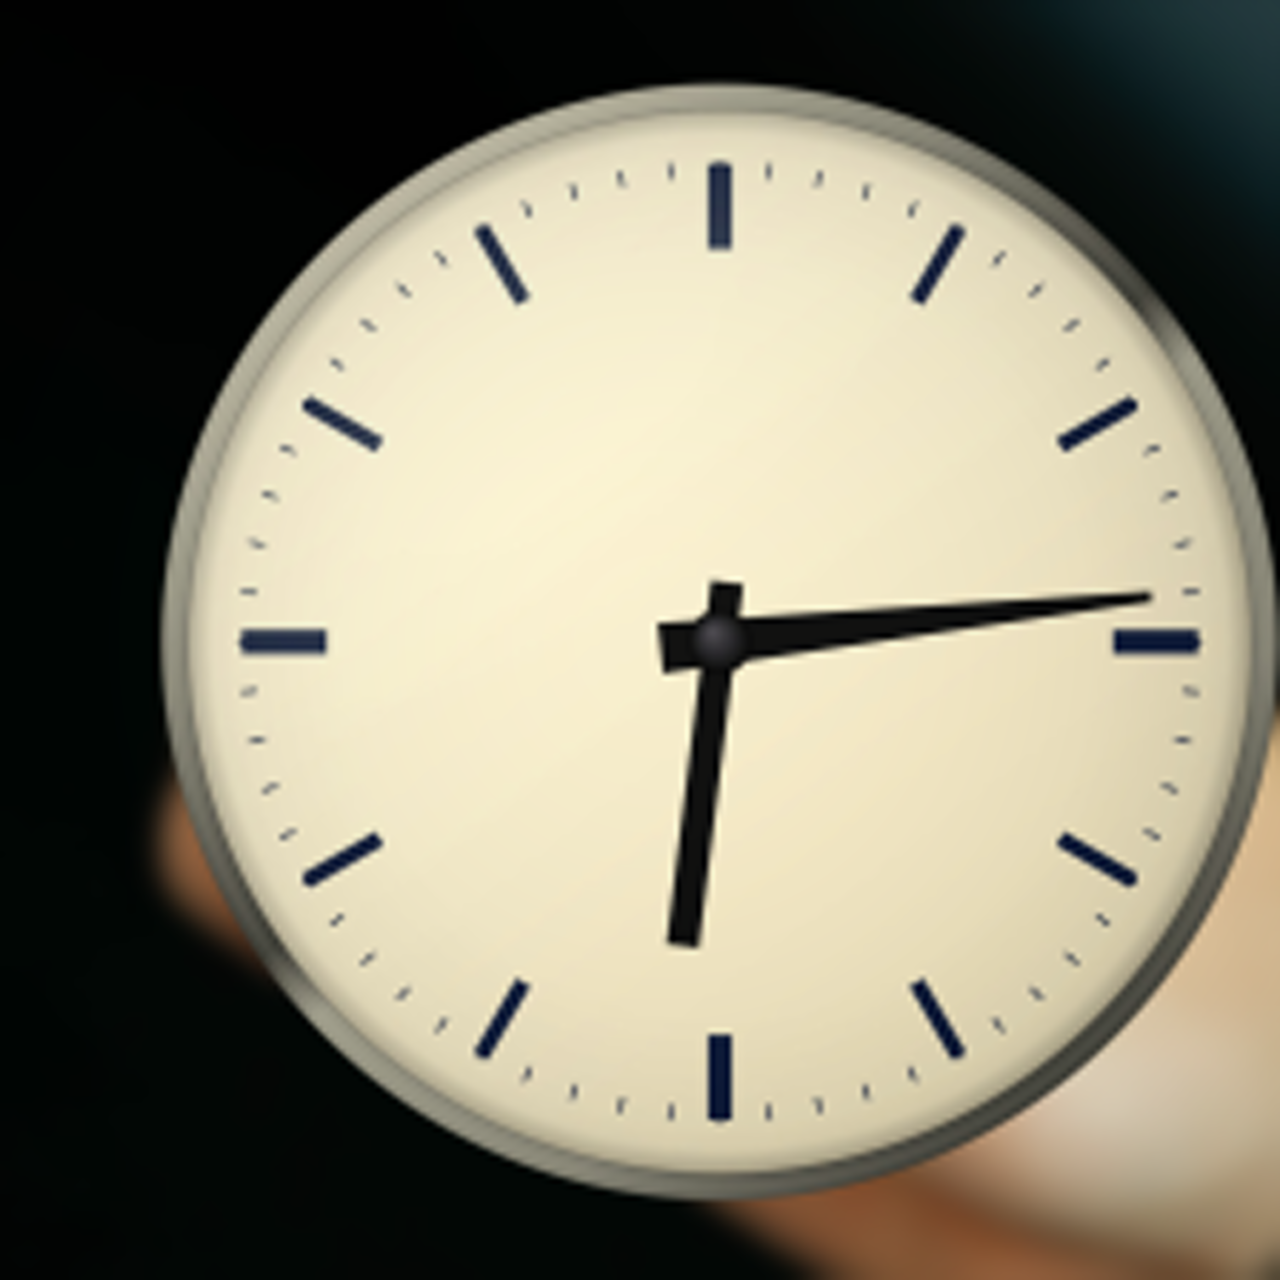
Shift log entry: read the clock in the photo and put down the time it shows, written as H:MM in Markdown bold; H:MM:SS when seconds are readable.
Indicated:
**6:14**
